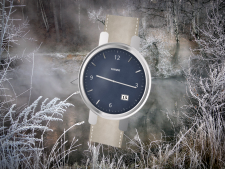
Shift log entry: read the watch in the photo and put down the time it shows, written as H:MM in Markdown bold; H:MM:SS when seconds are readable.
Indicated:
**9:16**
